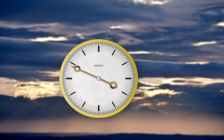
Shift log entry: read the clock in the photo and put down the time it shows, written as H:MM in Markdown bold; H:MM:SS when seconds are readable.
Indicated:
**3:49**
